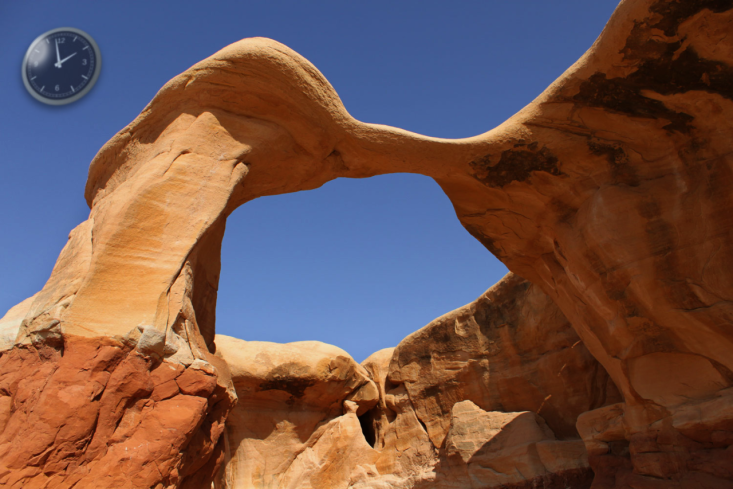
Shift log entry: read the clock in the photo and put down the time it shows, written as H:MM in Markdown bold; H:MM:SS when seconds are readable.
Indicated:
**1:58**
